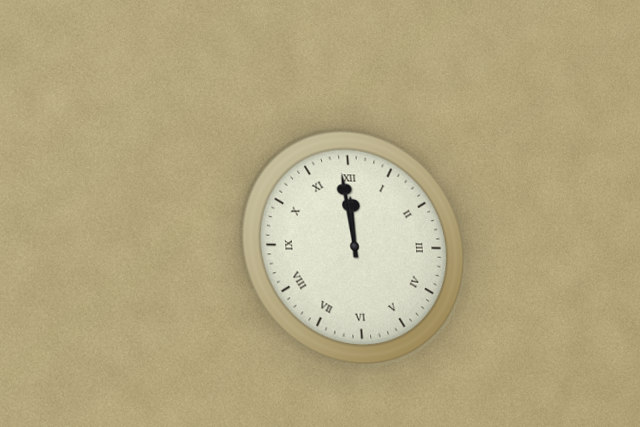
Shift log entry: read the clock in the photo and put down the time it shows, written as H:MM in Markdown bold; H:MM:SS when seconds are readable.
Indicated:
**11:59**
